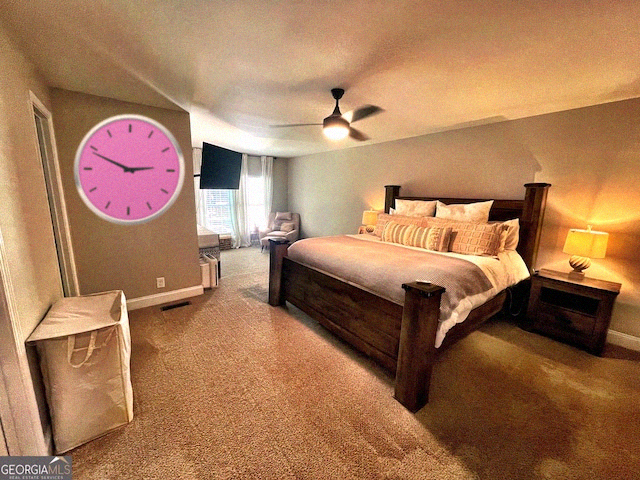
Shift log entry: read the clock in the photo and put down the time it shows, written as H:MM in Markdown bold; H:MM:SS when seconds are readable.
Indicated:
**2:49**
